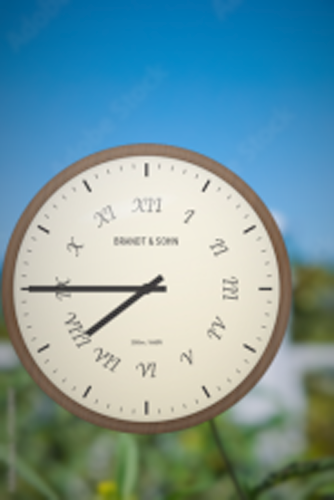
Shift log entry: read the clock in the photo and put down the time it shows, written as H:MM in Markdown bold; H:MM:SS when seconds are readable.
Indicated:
**7:45**
